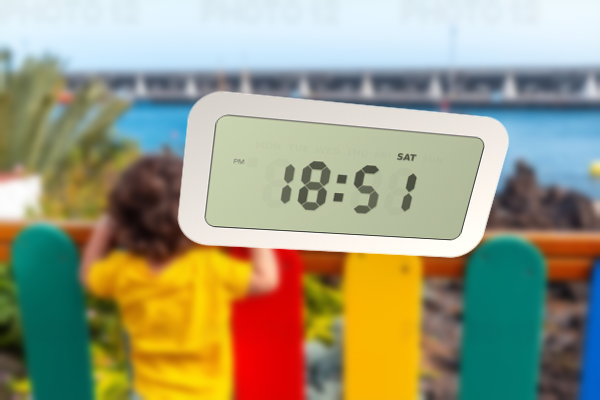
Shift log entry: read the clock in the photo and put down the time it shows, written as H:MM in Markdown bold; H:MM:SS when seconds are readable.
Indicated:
**18:51**
